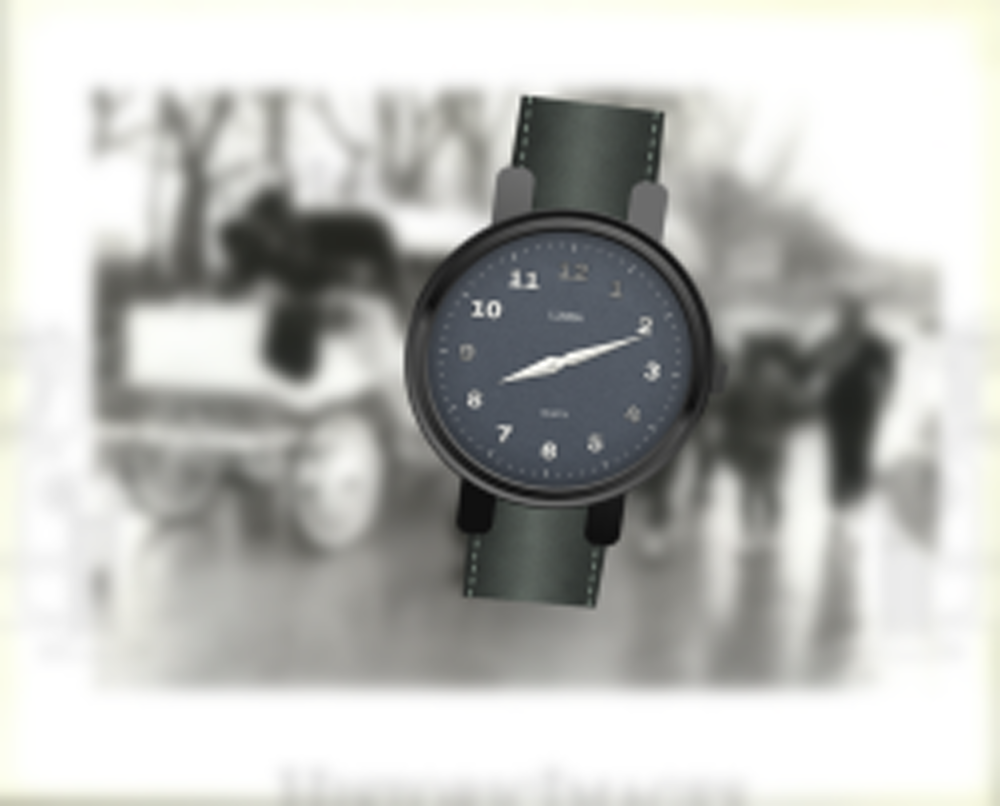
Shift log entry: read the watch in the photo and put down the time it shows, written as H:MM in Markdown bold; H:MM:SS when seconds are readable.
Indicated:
**8:11**
